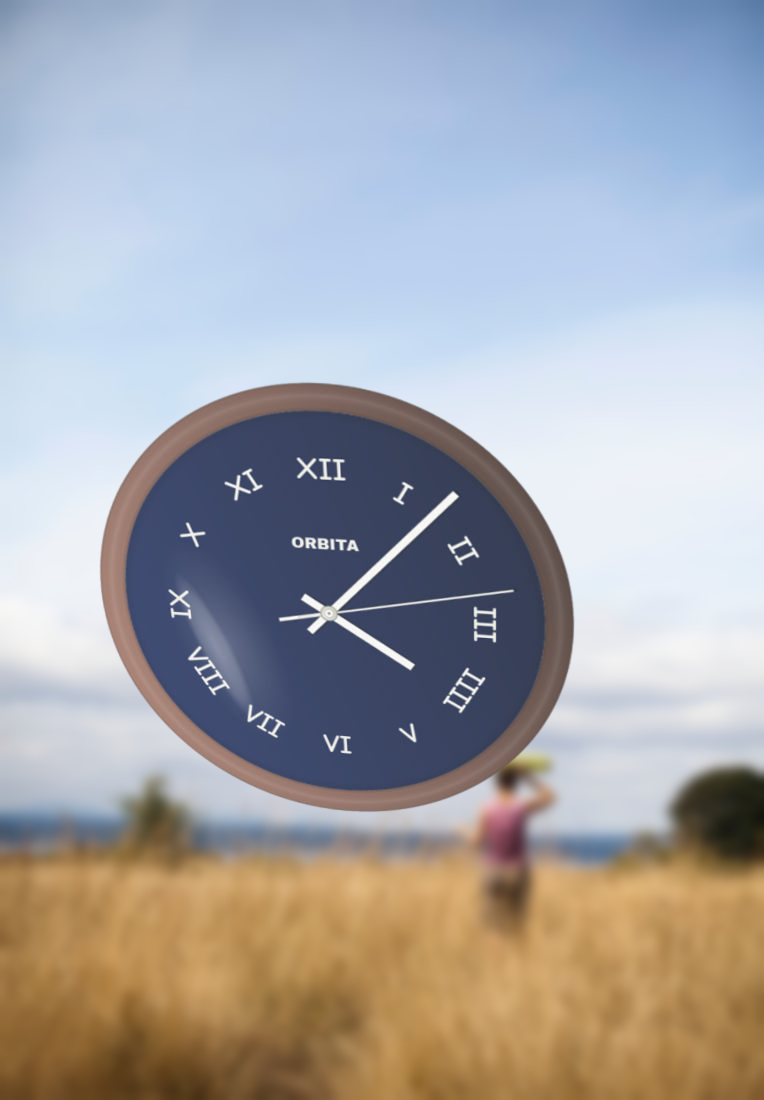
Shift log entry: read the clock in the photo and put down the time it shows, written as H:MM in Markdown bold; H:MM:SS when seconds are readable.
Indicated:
**4:07:13**
